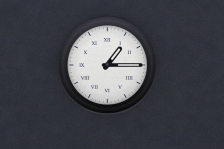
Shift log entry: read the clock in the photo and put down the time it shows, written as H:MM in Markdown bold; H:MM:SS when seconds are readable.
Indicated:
**1:15**
